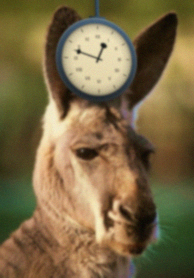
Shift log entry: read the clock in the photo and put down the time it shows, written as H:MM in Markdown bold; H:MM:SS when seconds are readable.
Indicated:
**12:48**
